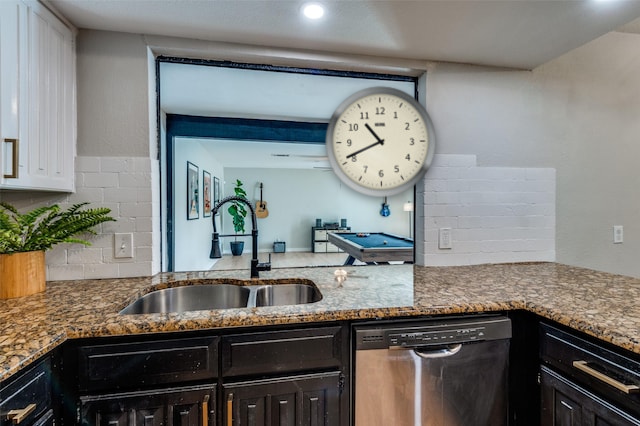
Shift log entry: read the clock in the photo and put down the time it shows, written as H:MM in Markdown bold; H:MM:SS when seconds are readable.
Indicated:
**10:41**
